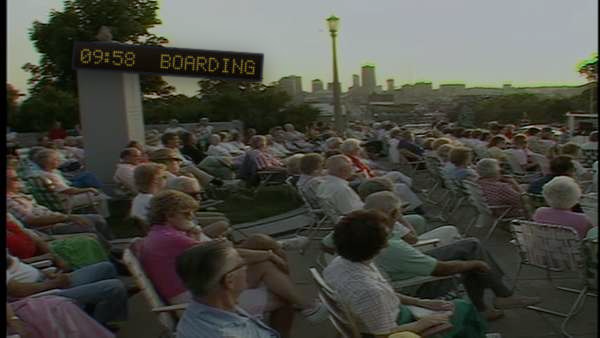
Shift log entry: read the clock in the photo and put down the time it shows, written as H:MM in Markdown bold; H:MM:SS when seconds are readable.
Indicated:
**9:58**
